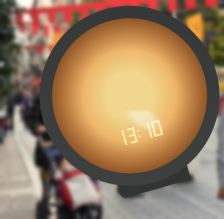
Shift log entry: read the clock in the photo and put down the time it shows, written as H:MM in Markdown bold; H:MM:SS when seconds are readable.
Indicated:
**13:10**
